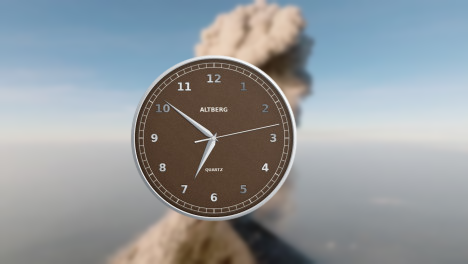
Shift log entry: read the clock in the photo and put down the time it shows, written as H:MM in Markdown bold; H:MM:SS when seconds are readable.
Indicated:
**6:51:13**
